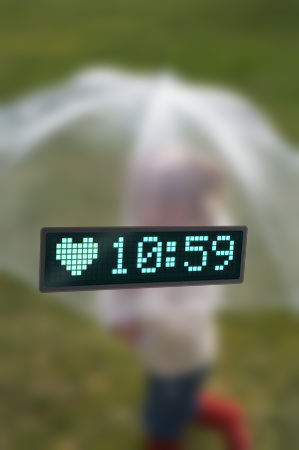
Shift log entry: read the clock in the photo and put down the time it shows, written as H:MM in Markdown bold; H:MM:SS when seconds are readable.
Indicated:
**10:59**
